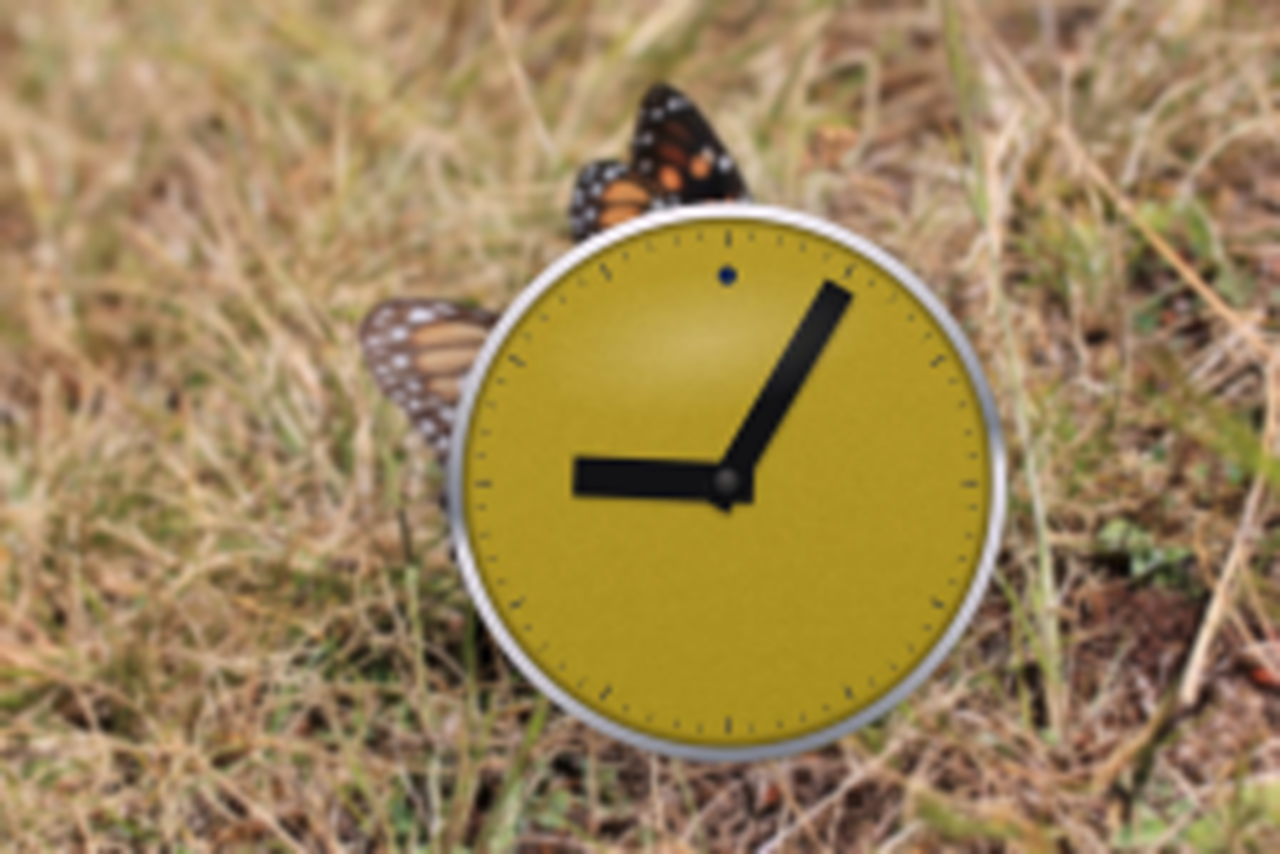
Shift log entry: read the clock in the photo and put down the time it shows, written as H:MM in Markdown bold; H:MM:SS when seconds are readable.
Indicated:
**9:05**
